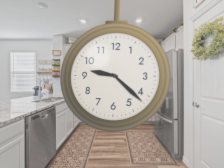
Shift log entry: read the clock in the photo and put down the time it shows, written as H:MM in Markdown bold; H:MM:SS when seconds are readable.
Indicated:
**9:22**
